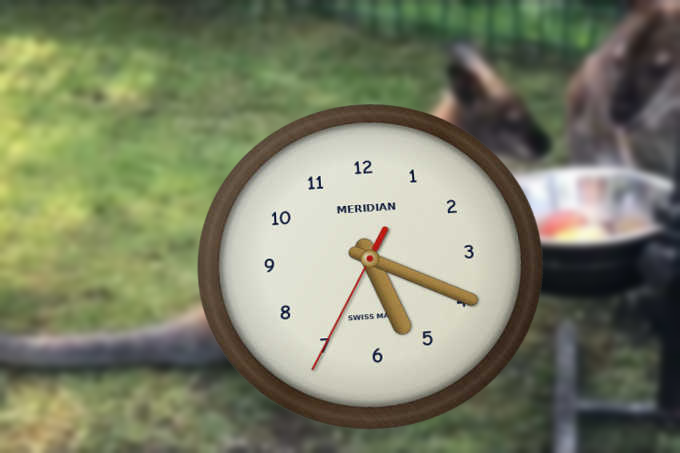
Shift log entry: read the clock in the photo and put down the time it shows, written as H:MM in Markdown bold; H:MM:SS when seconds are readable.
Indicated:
**5:19:35**
